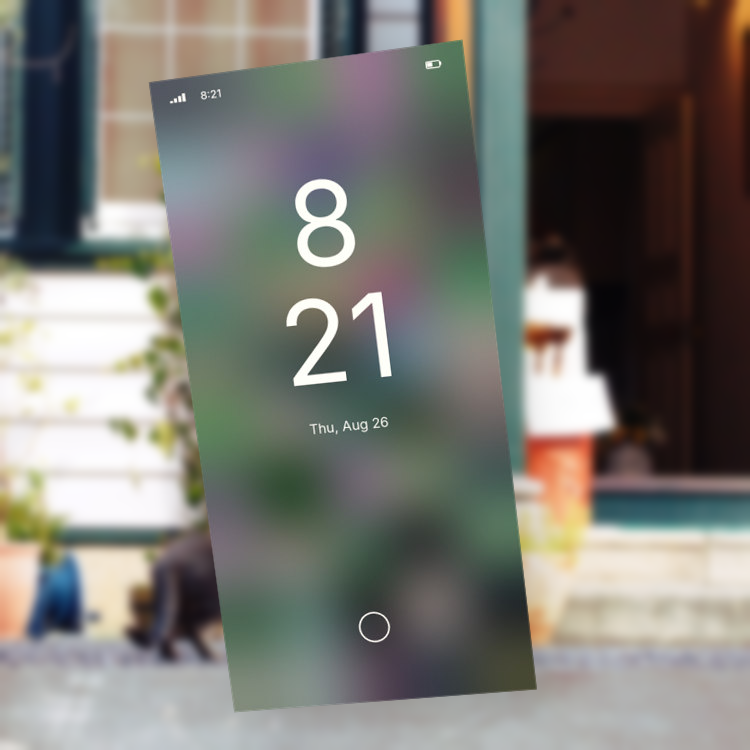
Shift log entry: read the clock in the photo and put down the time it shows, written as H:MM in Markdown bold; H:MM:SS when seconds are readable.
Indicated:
**8:21**
